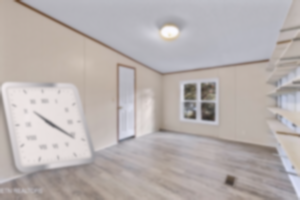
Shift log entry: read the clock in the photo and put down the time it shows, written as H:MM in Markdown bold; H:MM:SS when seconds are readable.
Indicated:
**10:21**
